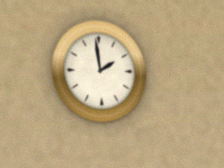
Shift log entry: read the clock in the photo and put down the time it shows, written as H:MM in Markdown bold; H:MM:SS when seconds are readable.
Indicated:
**1:59**
